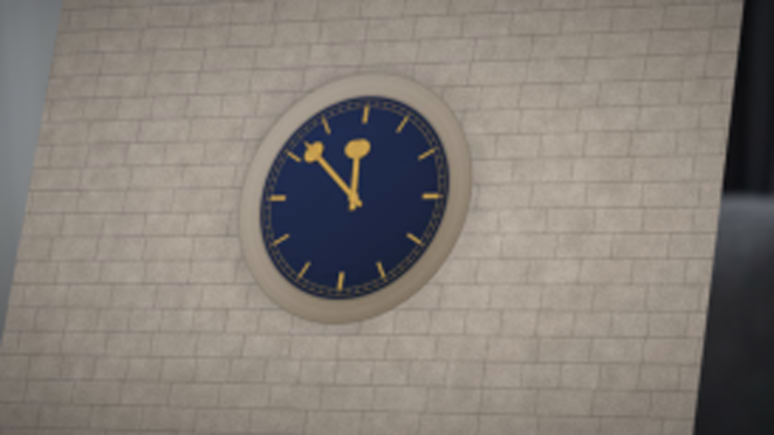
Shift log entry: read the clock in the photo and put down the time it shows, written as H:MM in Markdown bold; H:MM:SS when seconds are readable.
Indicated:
**11:52**
